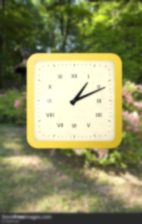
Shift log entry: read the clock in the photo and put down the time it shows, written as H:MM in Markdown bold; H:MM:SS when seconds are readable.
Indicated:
**1:11**
